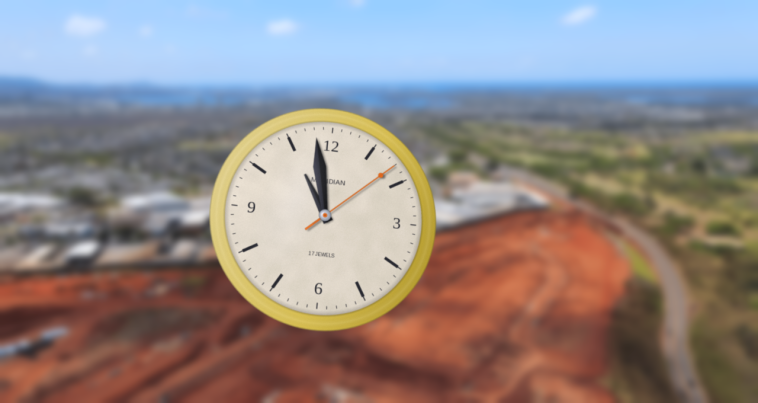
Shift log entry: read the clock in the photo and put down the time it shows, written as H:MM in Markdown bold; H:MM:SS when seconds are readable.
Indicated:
**10:58:08**
